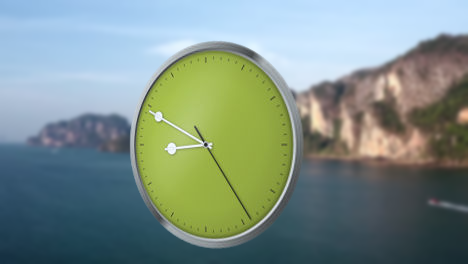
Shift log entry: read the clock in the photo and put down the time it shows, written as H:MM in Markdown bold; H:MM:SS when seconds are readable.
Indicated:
**8:49:24**
